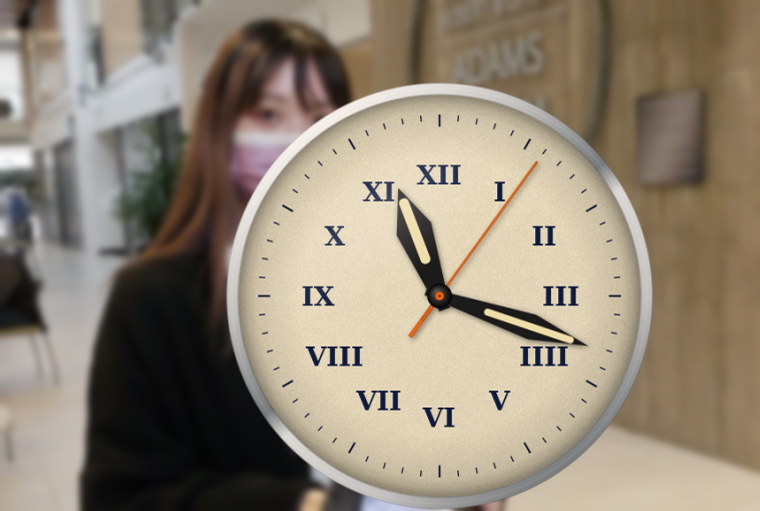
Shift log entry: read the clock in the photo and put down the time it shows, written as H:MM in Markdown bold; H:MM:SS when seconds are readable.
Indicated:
**11:18:06**
